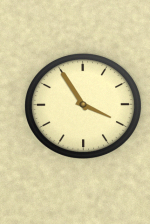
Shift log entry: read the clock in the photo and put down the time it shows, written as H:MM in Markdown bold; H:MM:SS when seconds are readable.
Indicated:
**3:55**
